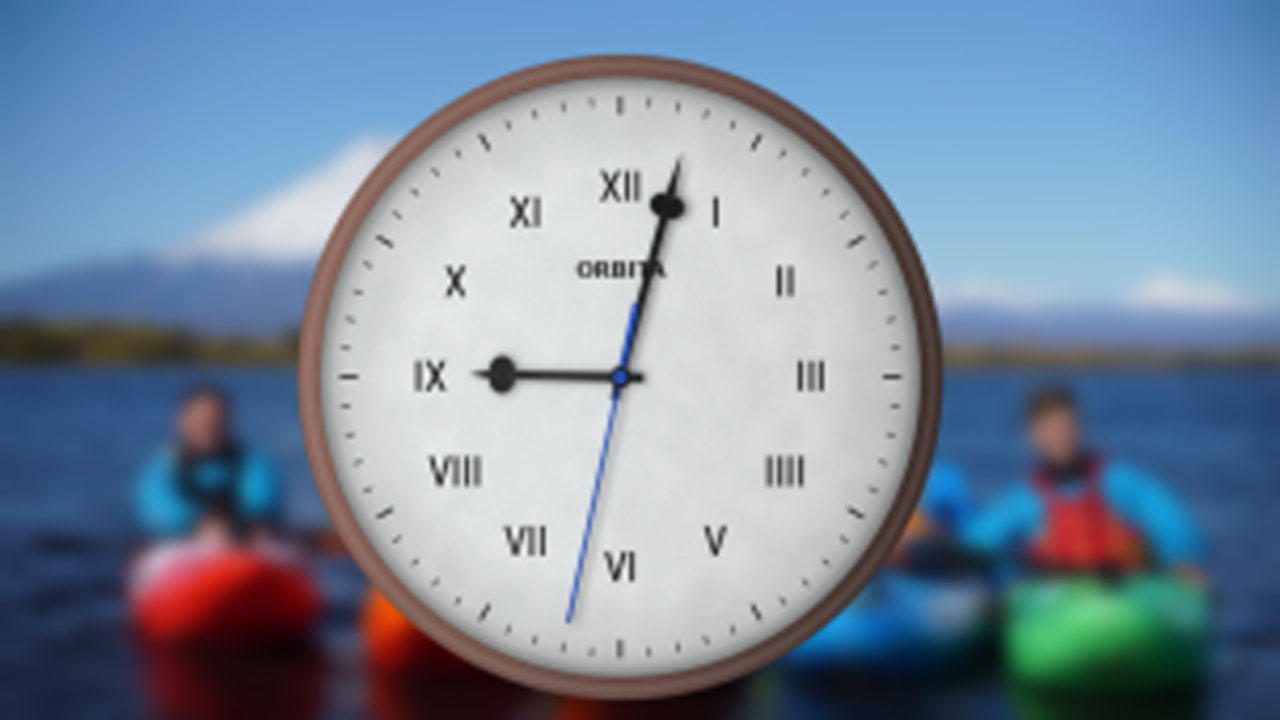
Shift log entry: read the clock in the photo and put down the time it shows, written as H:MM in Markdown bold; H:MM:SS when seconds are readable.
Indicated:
**9:02:32**
